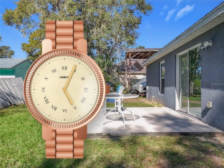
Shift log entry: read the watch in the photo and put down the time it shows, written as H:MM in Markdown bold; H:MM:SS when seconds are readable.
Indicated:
**5:04**
